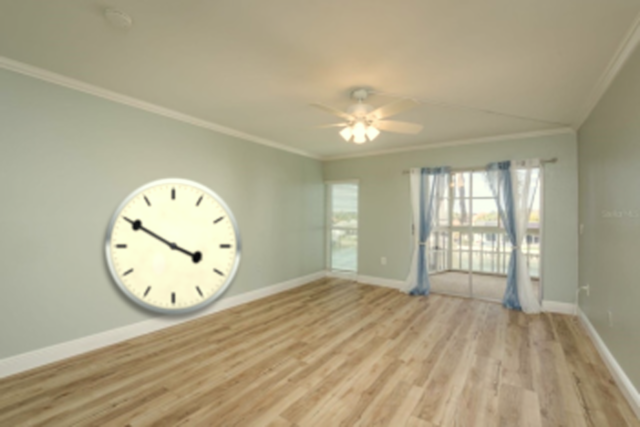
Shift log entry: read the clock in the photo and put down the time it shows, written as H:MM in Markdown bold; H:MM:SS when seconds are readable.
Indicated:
**3:50**
